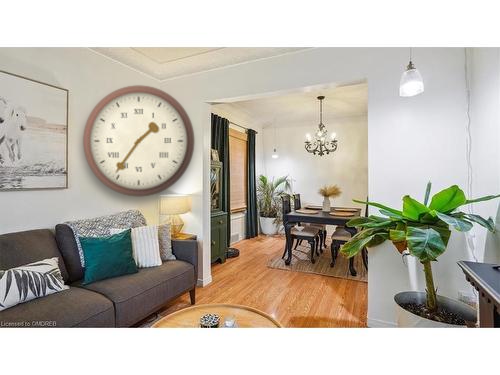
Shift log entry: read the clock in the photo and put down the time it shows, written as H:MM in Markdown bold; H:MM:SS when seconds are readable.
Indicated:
**1:36**
